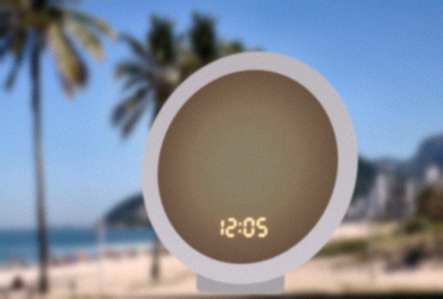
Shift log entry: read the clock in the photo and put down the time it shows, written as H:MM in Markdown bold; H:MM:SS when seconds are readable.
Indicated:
**12:05**
